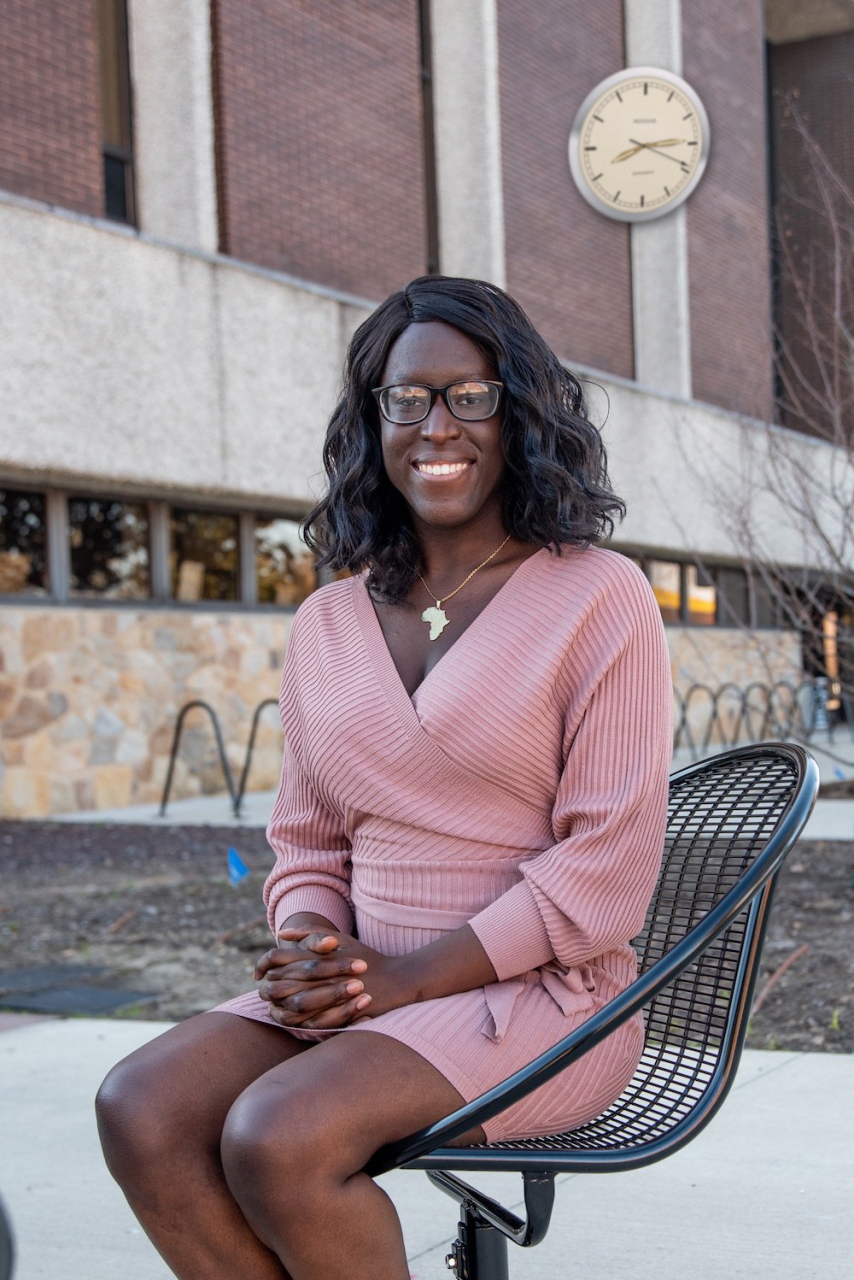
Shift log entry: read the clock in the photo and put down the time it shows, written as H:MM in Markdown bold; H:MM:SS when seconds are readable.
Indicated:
**8:14:19**
